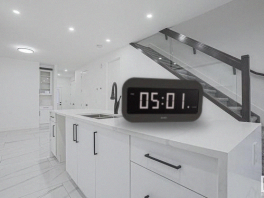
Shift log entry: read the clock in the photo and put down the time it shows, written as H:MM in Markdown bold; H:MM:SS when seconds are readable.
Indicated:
**5:01**
